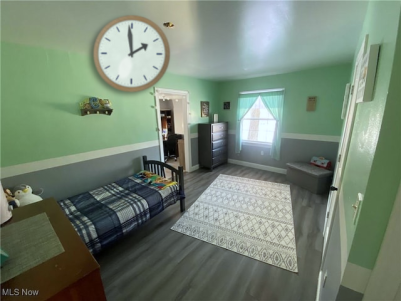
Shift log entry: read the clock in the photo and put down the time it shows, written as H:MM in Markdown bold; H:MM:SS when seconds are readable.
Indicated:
**1:59**
